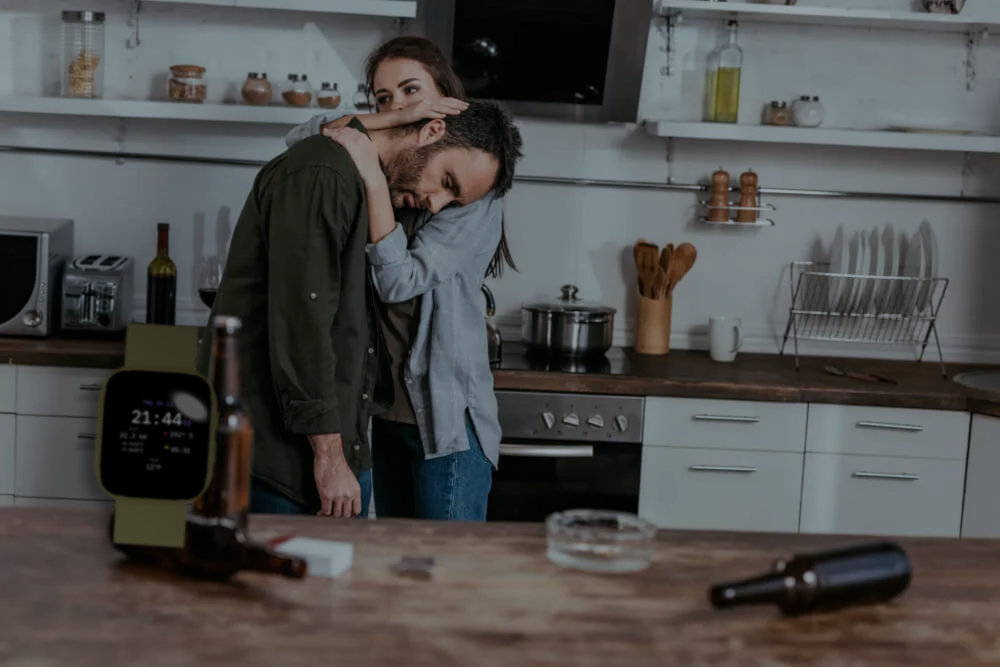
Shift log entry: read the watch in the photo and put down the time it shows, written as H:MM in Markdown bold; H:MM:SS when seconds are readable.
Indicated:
**21:44**
